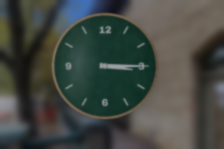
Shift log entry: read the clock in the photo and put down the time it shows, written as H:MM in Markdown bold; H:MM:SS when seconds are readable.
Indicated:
**3:15**
